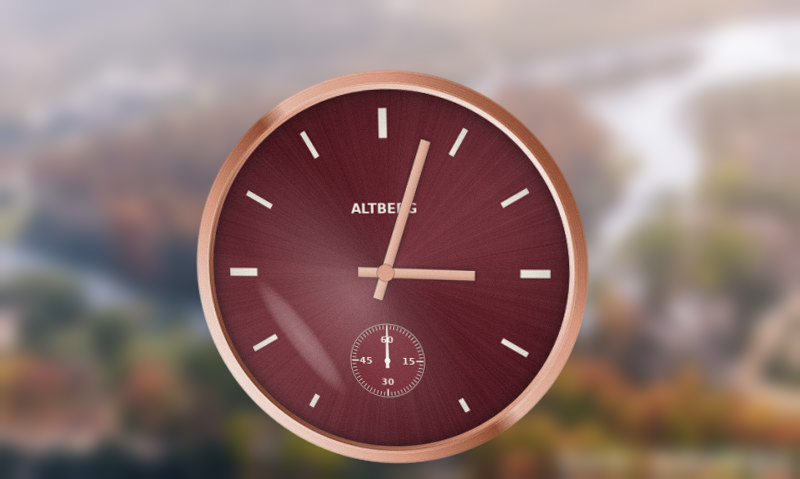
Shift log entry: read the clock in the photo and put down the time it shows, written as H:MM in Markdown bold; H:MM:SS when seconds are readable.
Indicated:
**3:03:00**
